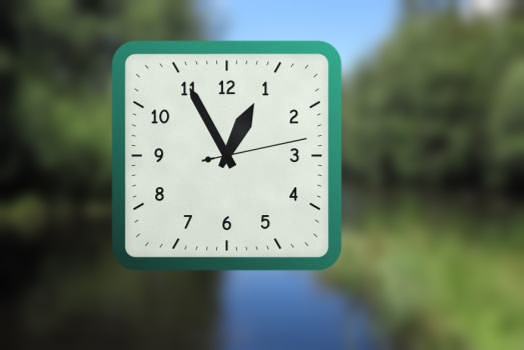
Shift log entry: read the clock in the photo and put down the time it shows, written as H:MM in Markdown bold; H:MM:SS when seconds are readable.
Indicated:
**12:55:13**
